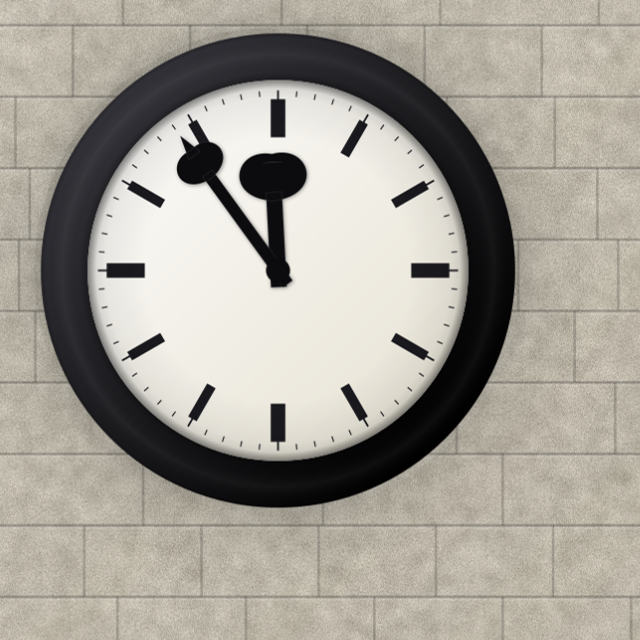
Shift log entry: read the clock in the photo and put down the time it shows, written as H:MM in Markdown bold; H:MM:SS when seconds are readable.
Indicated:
**11:54**
